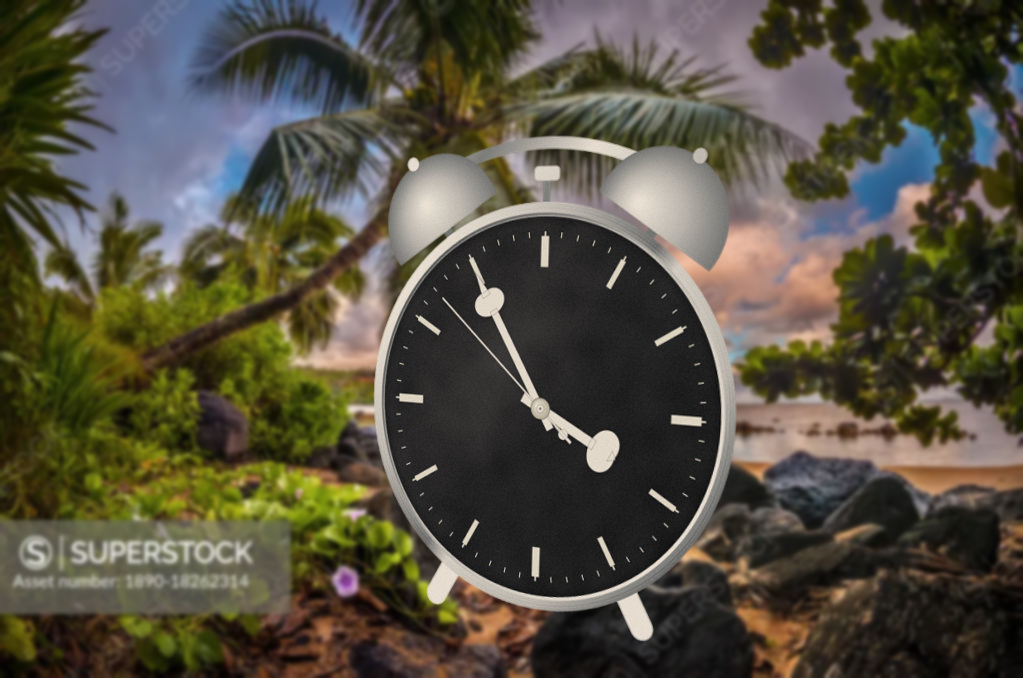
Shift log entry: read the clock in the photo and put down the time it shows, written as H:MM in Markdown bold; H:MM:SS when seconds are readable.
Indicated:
**3:54:52**
